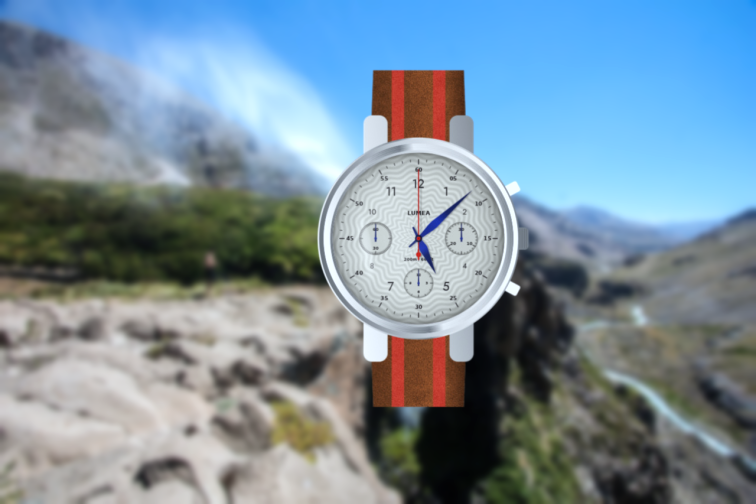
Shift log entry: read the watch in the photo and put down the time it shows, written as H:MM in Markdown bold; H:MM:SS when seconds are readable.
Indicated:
**5:08**
